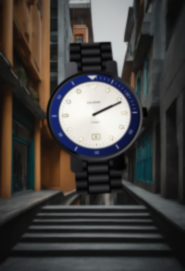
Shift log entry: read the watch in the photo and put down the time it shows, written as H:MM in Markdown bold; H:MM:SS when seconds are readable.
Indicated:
**2:11**
